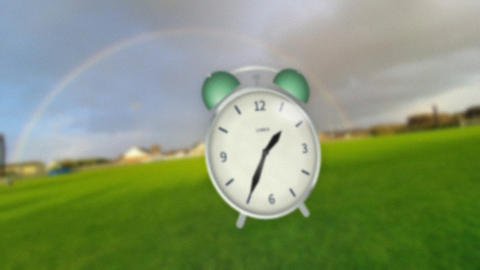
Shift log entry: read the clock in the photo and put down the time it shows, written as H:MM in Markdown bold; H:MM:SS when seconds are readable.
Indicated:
**1:35**
